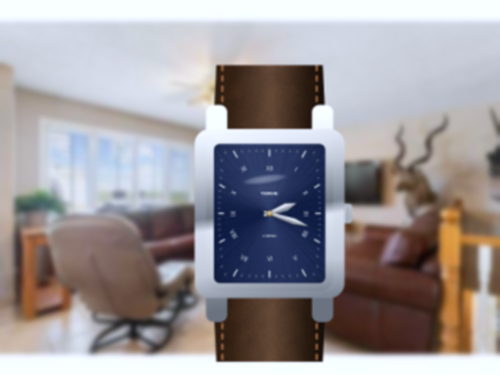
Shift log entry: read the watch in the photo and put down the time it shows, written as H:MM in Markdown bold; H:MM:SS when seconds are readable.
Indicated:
**2:18**
